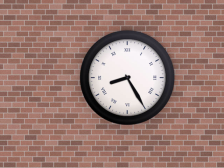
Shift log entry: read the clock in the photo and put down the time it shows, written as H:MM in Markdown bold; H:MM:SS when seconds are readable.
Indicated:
**8:25**
